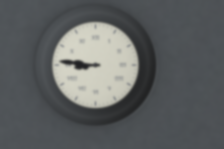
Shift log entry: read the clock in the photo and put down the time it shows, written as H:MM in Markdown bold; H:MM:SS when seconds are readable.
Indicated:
**8:46**
